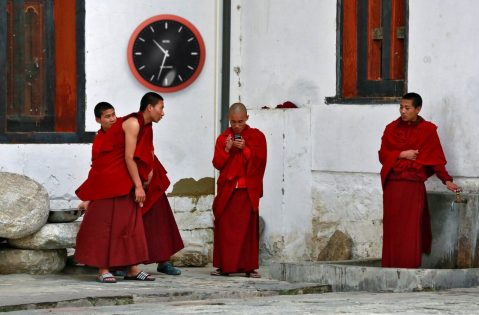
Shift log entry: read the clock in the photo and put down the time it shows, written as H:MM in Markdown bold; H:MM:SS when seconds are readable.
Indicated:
**10:33**
